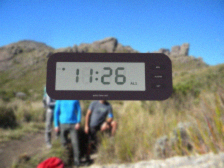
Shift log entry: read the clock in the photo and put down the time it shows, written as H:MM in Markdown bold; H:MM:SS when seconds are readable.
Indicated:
**11:26**
